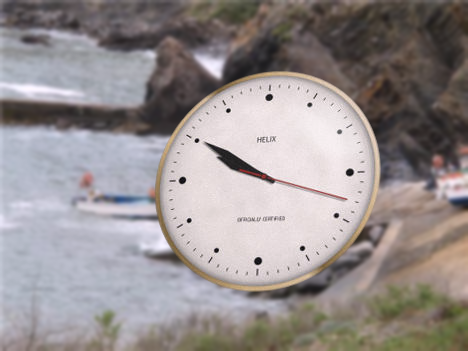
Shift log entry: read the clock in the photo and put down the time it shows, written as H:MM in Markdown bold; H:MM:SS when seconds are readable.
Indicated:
**9:50:18**
